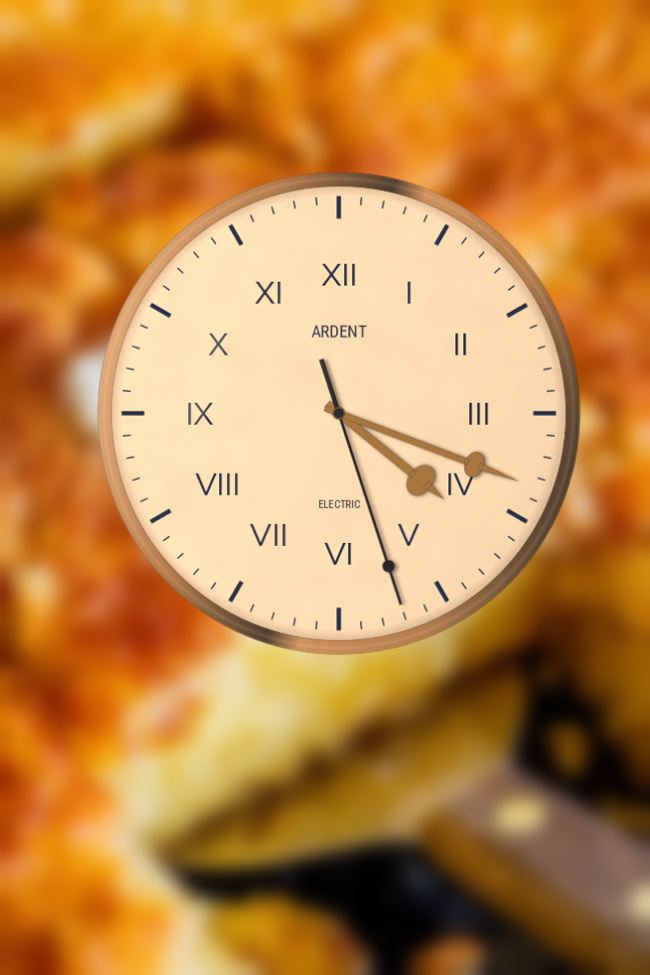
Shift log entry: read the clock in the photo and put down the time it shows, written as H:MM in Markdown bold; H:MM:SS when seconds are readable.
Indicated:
**4:18:27**
